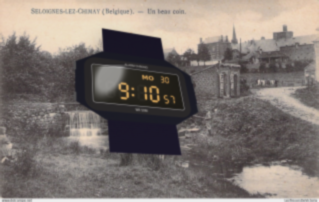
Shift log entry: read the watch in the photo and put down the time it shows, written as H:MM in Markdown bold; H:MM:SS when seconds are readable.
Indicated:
**9:10**
